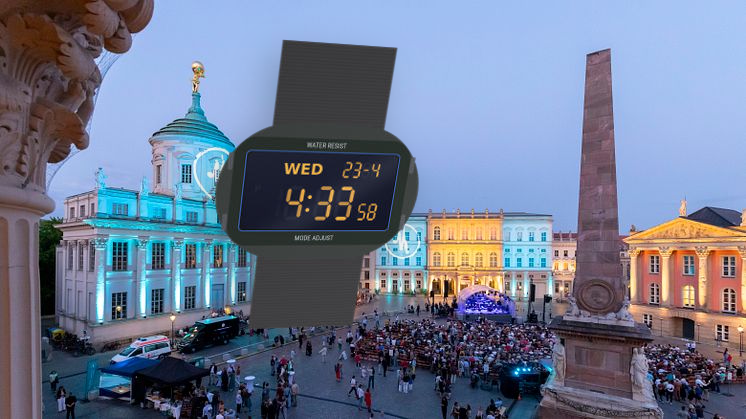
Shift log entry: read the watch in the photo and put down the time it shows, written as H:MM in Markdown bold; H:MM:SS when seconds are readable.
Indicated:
**4:33:58**
